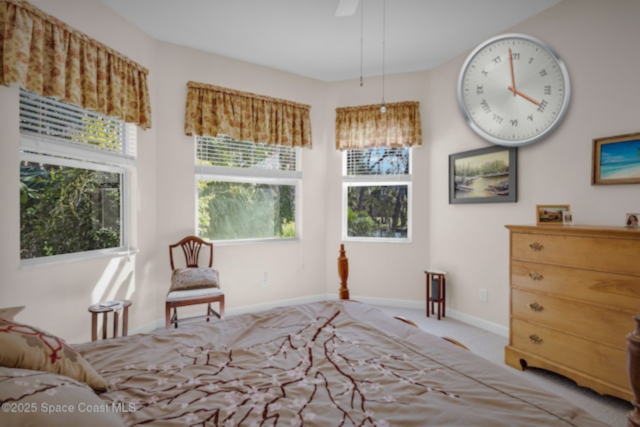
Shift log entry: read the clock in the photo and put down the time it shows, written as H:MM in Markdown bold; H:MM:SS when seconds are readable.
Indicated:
**3:59**
